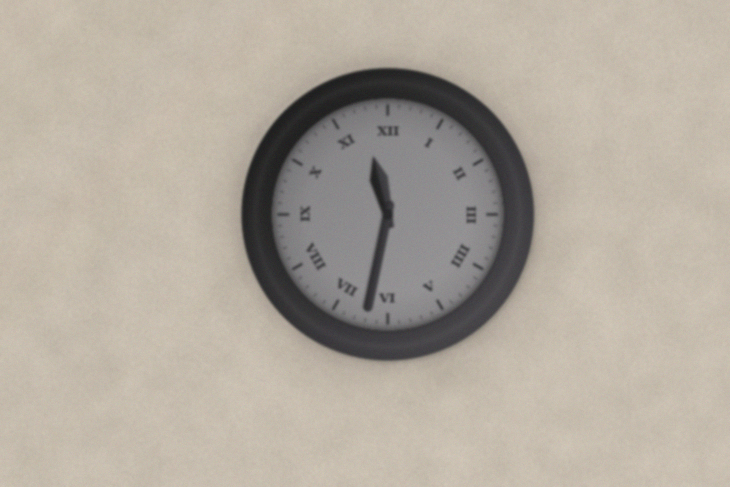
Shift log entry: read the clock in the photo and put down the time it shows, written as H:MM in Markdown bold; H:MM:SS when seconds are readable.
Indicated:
**11:32**
